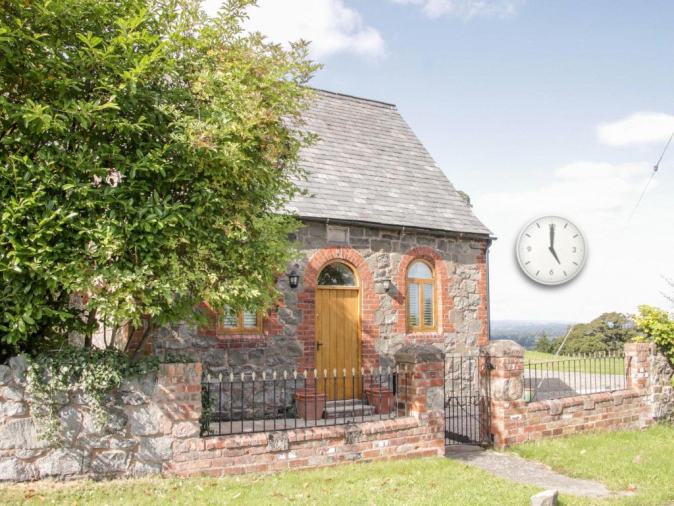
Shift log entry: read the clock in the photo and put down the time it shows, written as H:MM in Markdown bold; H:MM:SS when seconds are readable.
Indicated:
**5:00**
